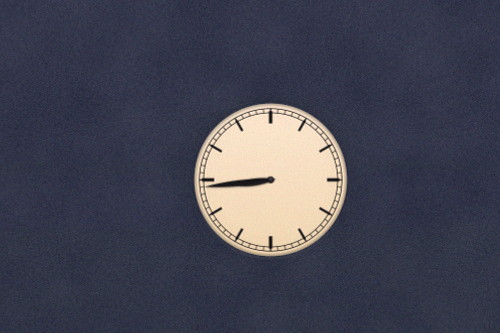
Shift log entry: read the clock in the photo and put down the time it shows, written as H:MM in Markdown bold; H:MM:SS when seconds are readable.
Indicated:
**8:44**
